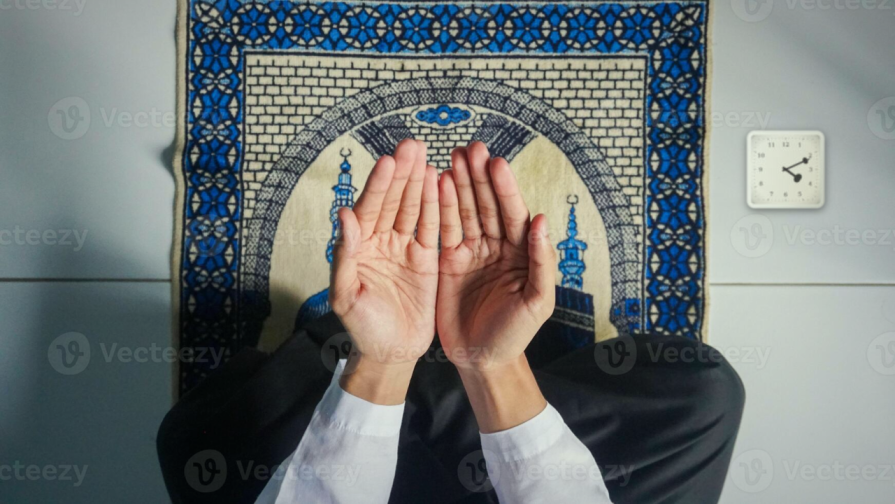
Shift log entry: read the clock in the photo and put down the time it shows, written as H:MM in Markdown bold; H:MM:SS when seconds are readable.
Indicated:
**4:11**
